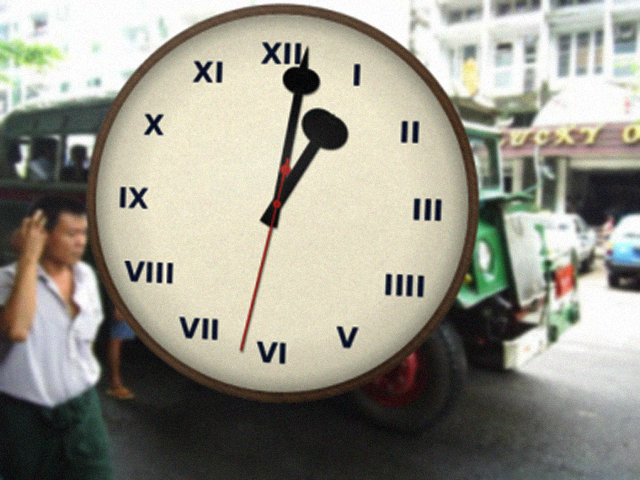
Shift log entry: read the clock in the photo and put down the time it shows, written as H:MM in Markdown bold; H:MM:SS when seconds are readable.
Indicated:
**1:01:32**
